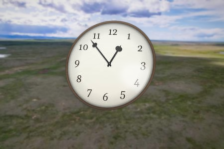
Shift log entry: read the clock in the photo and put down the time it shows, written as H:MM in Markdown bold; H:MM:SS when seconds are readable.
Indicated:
**12:53**
